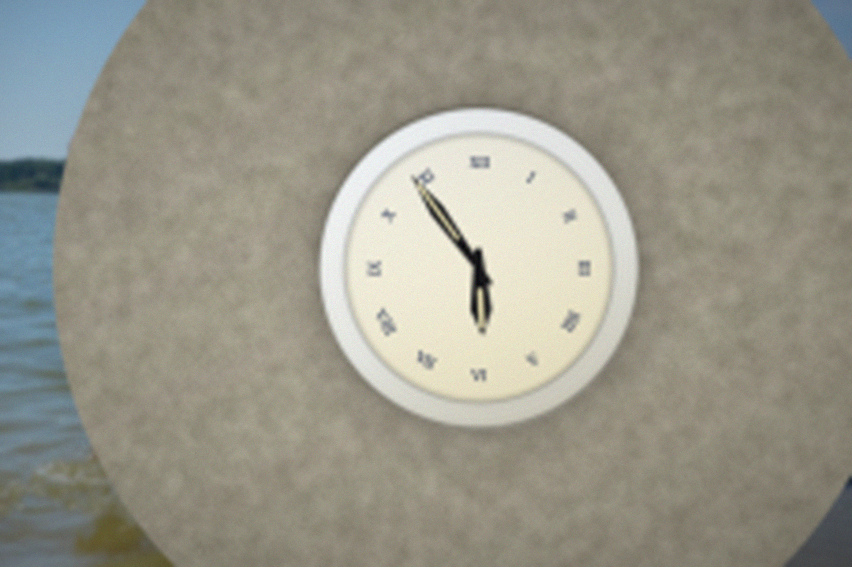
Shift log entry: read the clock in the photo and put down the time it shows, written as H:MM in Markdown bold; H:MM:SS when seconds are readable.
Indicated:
**5:54**
